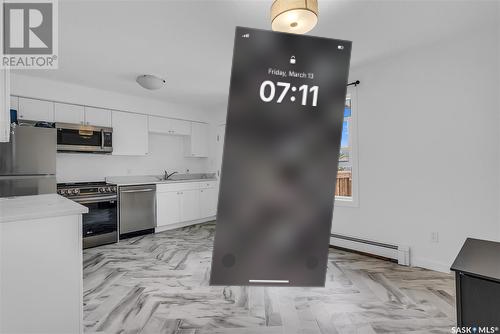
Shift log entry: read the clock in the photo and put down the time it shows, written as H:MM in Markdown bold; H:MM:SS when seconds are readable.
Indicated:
**7:11**
